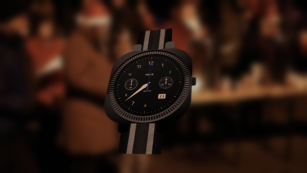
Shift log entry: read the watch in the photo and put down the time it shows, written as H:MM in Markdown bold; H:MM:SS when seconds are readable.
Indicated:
**7:38**
